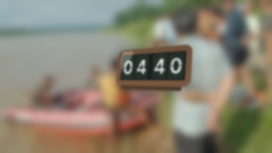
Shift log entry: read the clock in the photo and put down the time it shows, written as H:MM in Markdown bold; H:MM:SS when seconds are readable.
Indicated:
**4:40**
